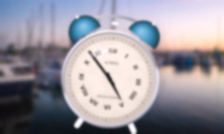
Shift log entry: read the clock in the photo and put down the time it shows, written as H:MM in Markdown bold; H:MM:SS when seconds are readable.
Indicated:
**4:53**
